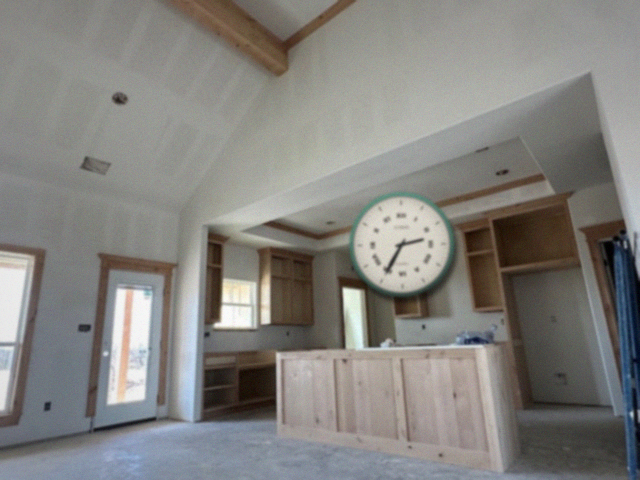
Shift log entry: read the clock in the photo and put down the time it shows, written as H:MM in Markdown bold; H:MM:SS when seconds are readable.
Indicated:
**2:35**
